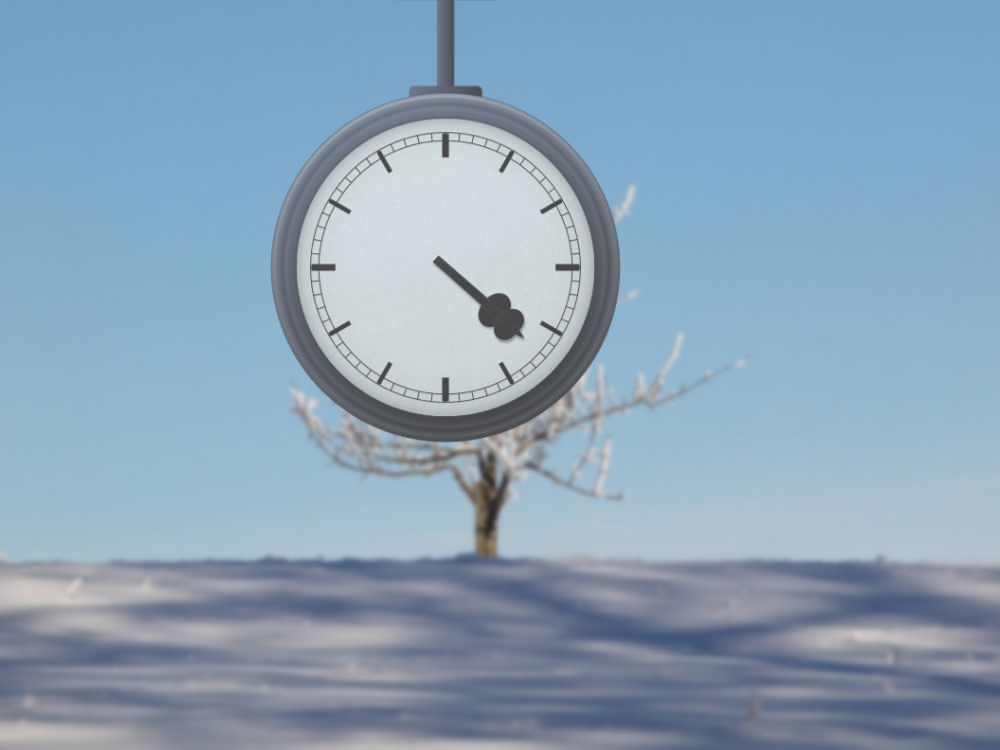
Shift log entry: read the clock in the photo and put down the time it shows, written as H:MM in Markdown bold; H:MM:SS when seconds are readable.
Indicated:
**4:22**
